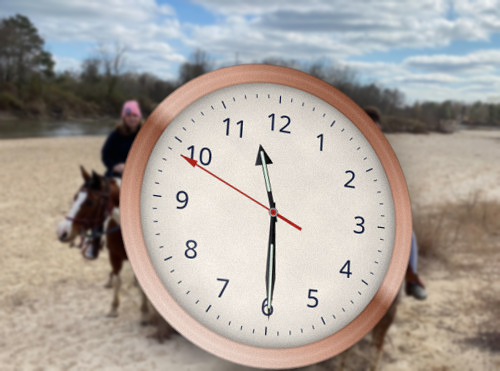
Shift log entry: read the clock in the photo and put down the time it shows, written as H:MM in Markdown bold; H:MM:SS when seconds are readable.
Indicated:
**11:29:49**
